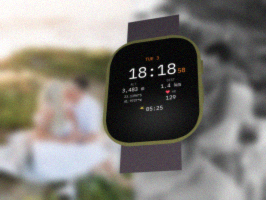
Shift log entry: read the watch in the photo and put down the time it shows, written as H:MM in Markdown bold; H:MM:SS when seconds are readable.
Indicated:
**18:18**
